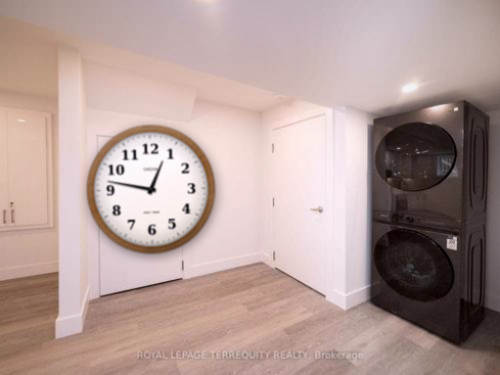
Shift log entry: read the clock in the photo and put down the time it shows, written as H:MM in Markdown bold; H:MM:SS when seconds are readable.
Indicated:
**12:47**
